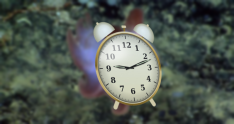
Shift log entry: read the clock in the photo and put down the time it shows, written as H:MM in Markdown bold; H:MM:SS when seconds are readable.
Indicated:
**9:12**
